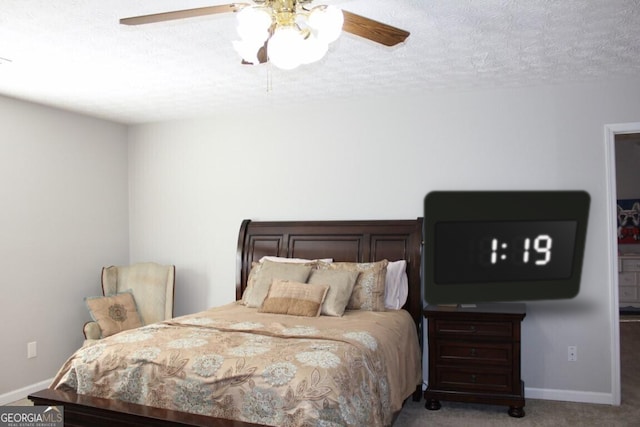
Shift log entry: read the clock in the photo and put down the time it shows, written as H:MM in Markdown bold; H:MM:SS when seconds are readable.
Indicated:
**1:19**
